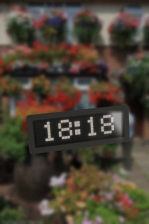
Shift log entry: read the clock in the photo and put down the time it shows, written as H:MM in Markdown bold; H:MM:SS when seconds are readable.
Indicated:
**18:18**
